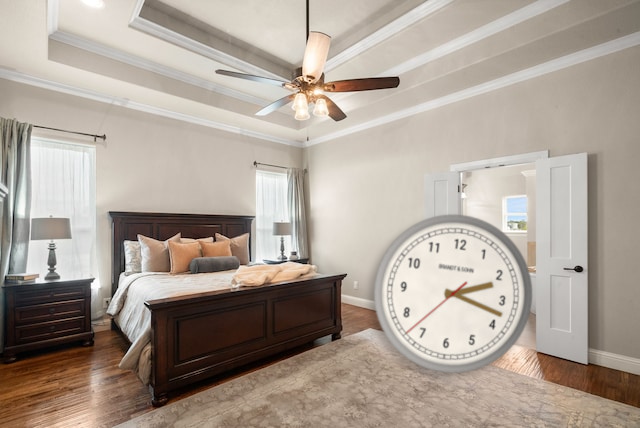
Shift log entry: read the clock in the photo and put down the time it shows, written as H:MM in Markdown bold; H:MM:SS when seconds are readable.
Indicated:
**2:17:37**
